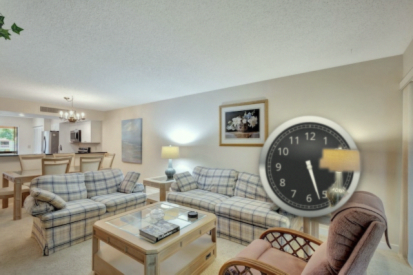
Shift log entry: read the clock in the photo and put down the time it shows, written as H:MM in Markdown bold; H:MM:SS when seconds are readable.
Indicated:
**5:27**
